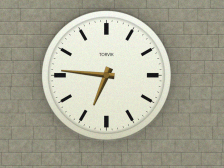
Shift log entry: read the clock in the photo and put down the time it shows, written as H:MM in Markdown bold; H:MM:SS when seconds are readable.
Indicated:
**6:46**
